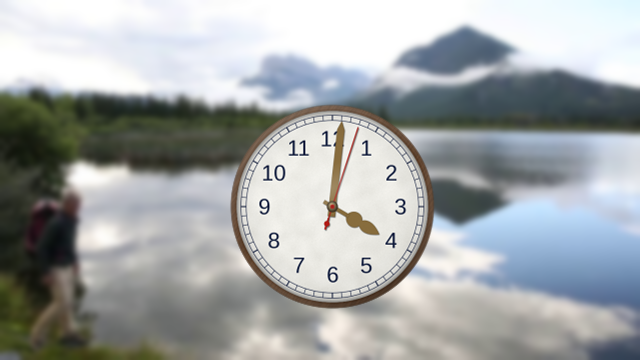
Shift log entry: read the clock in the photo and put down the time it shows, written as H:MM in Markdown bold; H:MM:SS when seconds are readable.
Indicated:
**4:01:03**
